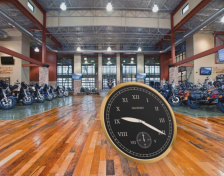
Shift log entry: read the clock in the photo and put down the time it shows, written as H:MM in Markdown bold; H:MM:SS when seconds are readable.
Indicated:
**9:20**
